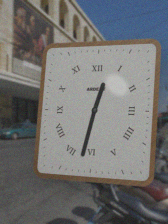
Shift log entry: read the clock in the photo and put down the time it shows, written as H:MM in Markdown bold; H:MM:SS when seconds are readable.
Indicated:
**12:32**
